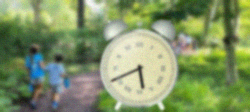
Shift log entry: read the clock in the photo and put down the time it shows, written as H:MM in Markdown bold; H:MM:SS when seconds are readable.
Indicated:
**5:41**
